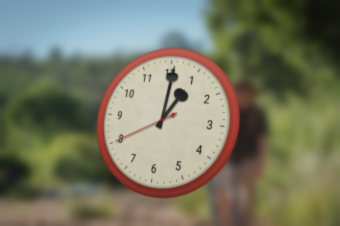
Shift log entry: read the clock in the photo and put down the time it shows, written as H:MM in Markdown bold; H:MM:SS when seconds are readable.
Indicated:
**1:00:40**
